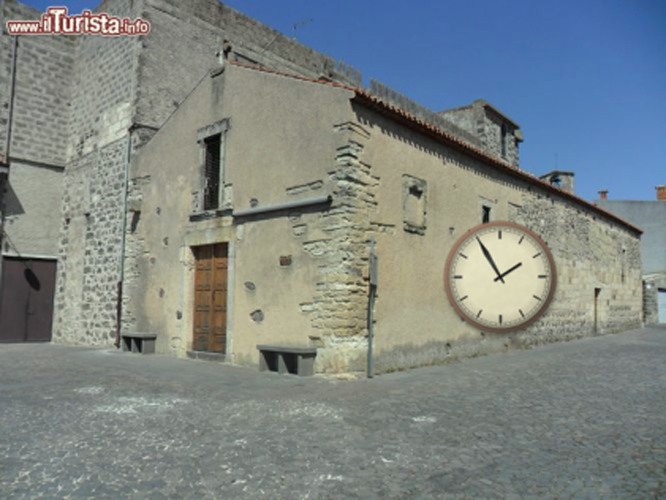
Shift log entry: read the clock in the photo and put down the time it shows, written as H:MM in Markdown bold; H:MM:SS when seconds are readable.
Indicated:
**1:55**
